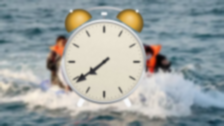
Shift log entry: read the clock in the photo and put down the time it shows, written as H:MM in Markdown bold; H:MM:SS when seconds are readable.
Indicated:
**7:39**
